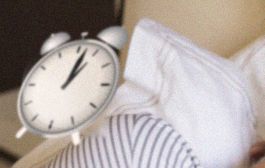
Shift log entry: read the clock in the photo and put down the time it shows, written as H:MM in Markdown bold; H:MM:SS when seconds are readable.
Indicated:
**1:02**
